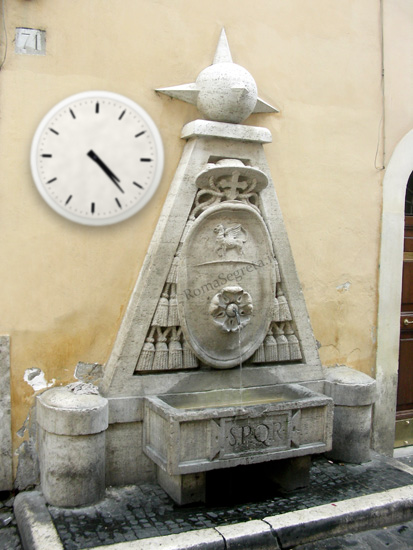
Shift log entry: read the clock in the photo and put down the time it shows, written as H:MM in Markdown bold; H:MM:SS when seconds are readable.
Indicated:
**4:23**
